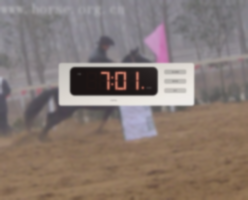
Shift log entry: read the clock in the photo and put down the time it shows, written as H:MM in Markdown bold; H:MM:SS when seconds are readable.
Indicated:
**7:01**
